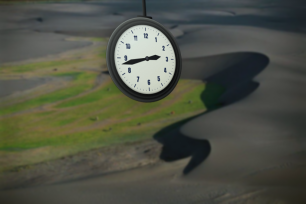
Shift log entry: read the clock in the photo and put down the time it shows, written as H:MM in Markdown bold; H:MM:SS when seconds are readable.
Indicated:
**2:43**
